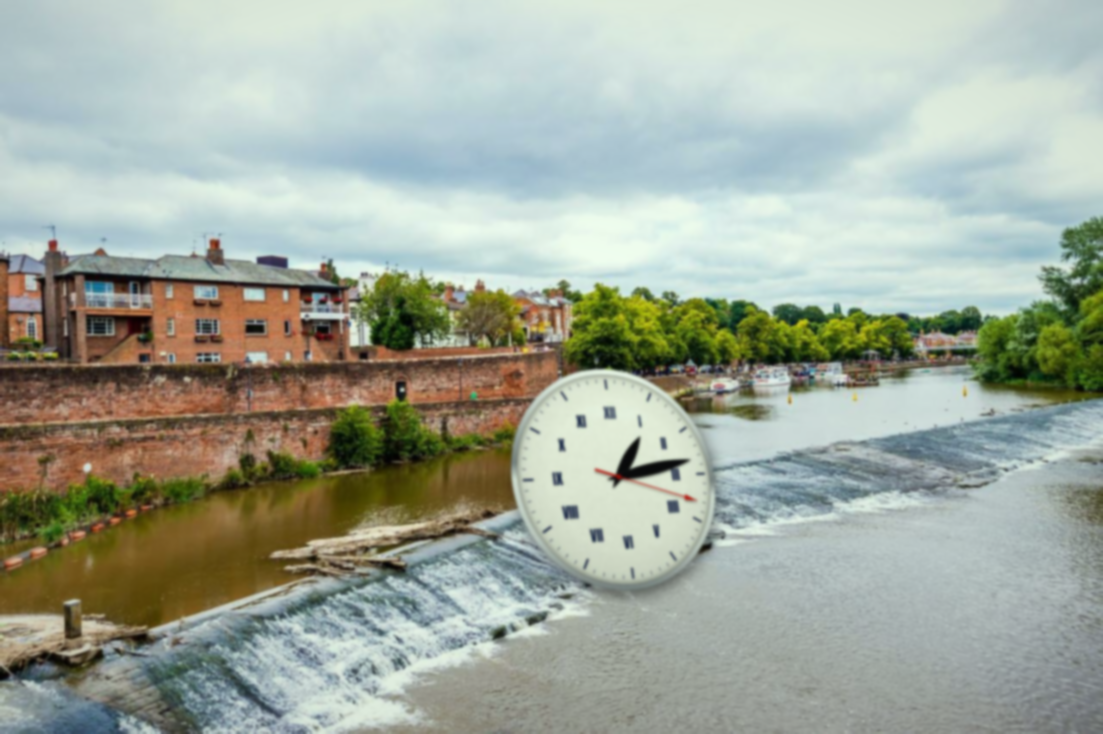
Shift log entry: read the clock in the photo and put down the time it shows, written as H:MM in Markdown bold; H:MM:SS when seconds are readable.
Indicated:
**1:13:18**
